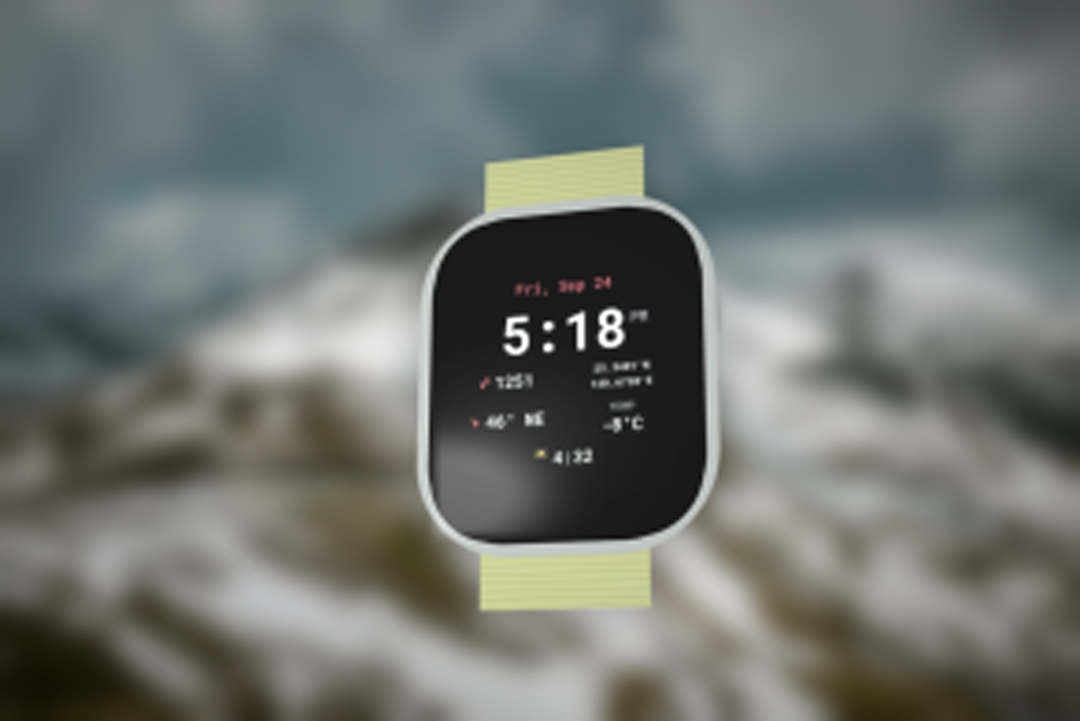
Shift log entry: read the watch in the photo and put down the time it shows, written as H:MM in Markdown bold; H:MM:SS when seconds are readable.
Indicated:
**5:18**
